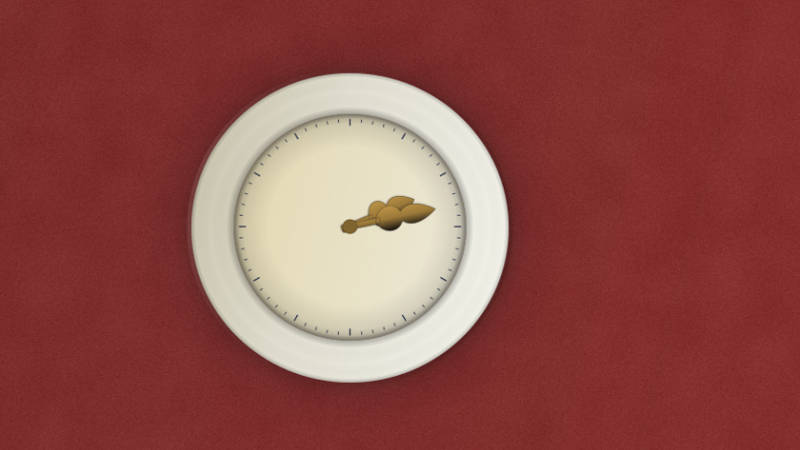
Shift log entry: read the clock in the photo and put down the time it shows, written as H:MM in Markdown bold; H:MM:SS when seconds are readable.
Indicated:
**2:13**
